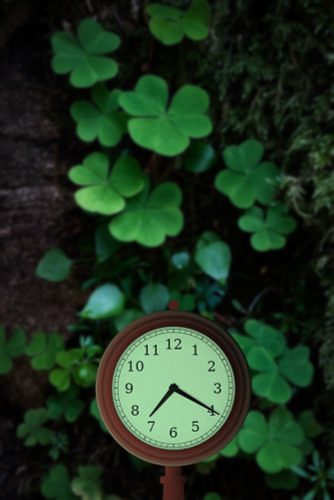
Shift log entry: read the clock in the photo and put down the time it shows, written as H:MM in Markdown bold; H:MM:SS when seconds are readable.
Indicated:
**7:20**
